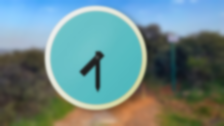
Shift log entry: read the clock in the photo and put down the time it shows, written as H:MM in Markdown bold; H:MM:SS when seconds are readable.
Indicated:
**7:30**
